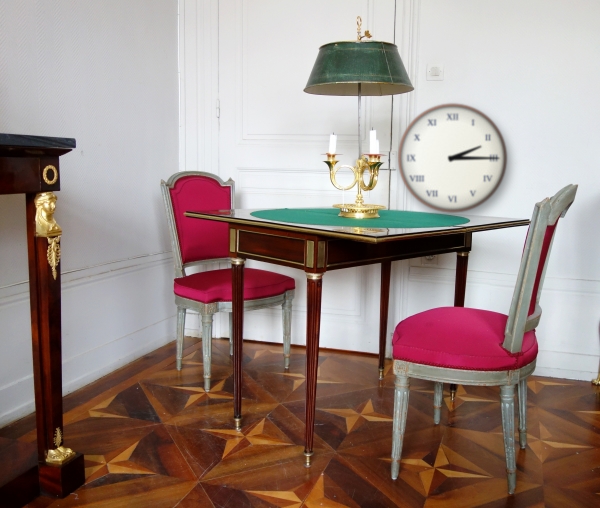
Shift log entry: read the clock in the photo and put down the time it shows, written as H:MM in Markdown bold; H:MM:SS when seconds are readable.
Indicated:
**2:15**
